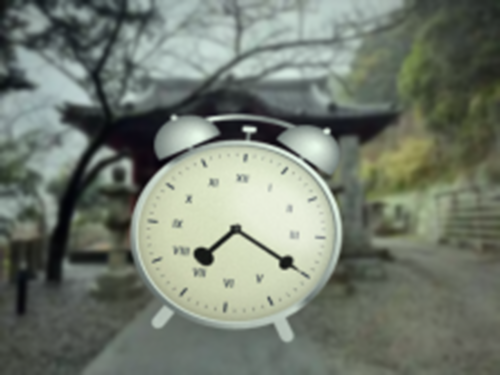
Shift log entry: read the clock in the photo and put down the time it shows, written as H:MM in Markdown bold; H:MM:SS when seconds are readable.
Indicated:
**7:20**
